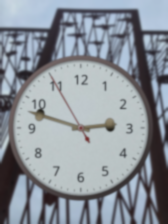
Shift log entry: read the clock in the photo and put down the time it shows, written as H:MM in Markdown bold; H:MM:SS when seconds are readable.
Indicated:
**2:47:55**
